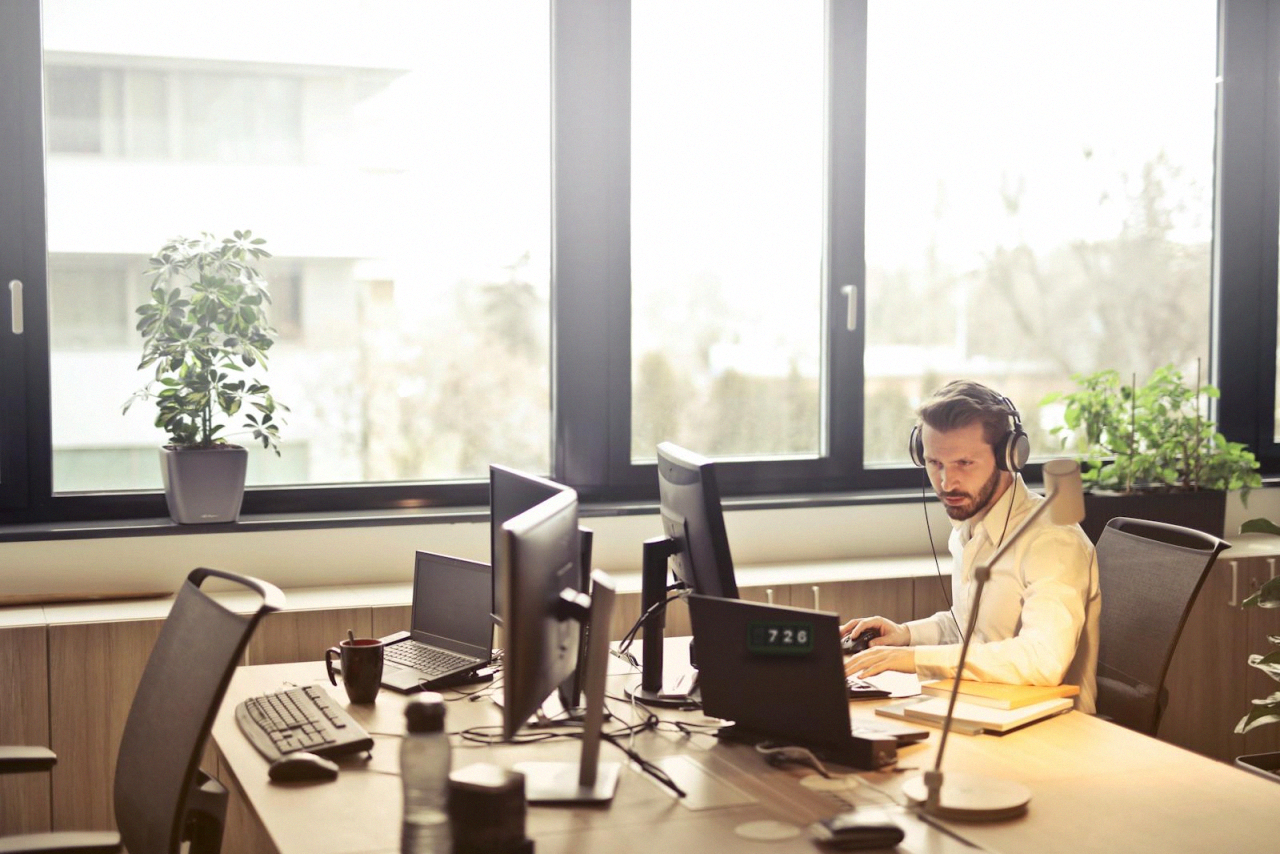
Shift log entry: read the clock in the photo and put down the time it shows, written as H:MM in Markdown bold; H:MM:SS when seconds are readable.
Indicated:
**7:26**
